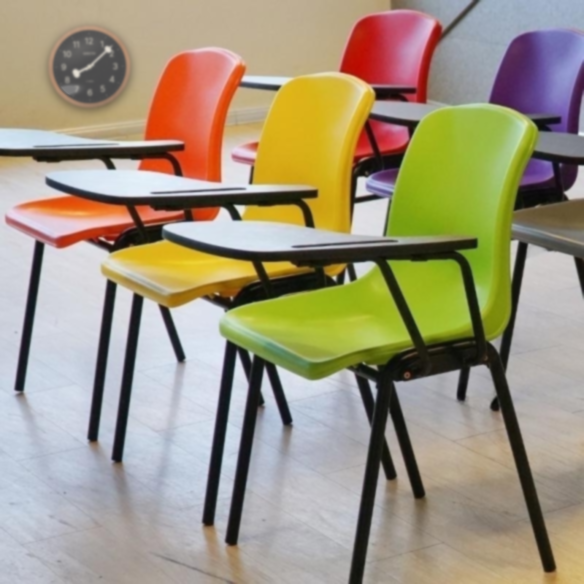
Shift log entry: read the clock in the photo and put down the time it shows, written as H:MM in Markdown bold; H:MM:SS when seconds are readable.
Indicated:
**8:08**
